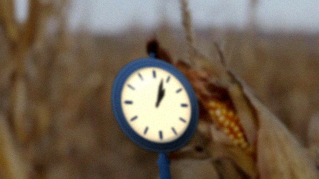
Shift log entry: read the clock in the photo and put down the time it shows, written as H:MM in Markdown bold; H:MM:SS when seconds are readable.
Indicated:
**1:03**
